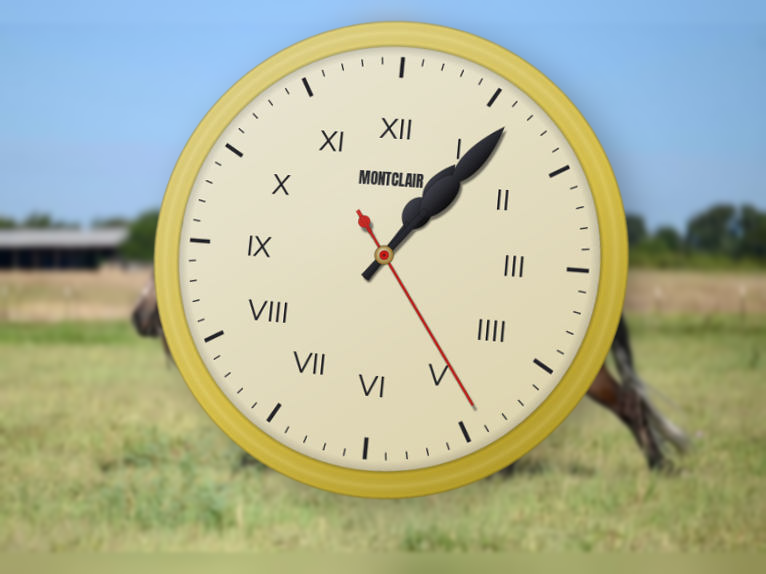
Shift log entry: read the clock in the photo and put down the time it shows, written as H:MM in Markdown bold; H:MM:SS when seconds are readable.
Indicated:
**1:06:24**
